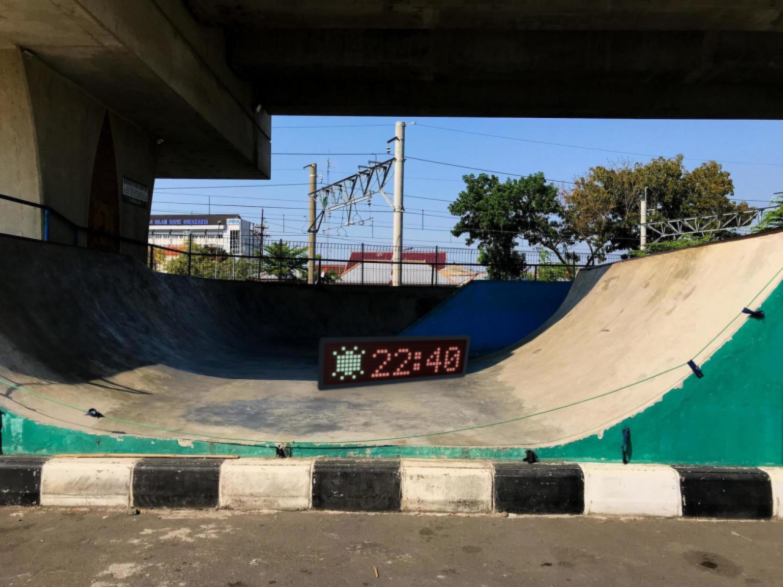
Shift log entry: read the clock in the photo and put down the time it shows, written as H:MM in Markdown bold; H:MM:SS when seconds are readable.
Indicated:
**22:40**
